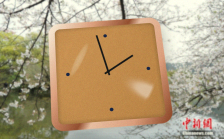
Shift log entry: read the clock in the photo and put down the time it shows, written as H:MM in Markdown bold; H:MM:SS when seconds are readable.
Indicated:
**1:58**
